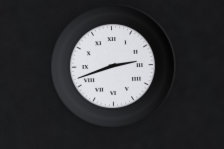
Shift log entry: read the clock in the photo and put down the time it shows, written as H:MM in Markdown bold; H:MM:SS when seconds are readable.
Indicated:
**2:42**
